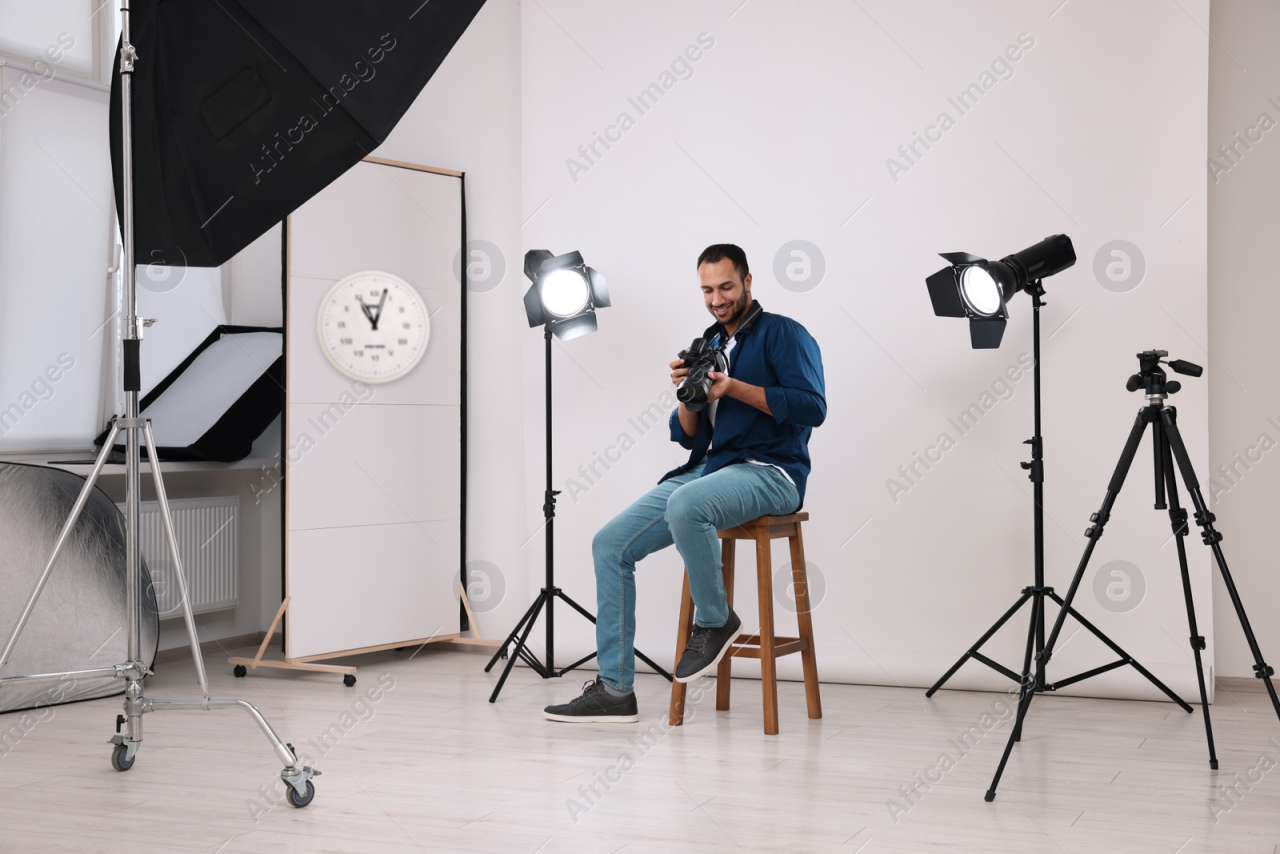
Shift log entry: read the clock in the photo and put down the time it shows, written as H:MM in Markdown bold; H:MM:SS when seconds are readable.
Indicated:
**11:03**
